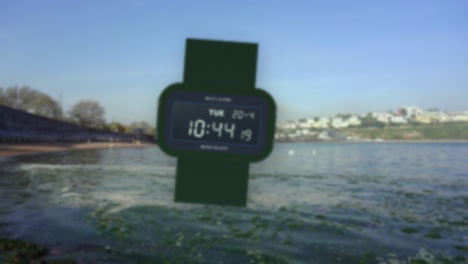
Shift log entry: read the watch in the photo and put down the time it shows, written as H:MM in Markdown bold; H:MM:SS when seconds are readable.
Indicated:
**10:44**
